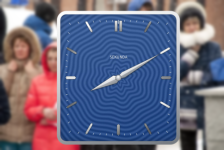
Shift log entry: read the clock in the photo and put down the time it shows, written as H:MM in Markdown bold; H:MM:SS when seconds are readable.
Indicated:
**8:10**
